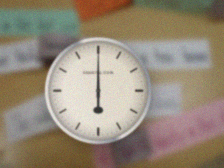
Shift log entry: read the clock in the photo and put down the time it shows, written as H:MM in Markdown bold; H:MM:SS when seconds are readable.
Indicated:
**6:00**
